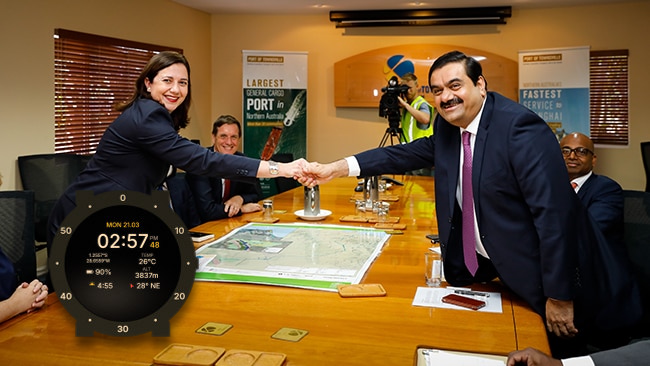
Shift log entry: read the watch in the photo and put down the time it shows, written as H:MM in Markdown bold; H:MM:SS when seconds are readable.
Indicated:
**2:57**
